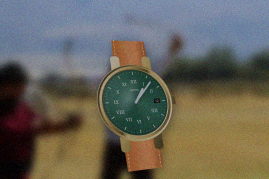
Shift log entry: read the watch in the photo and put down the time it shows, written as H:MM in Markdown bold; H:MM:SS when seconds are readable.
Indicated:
**1:07**
